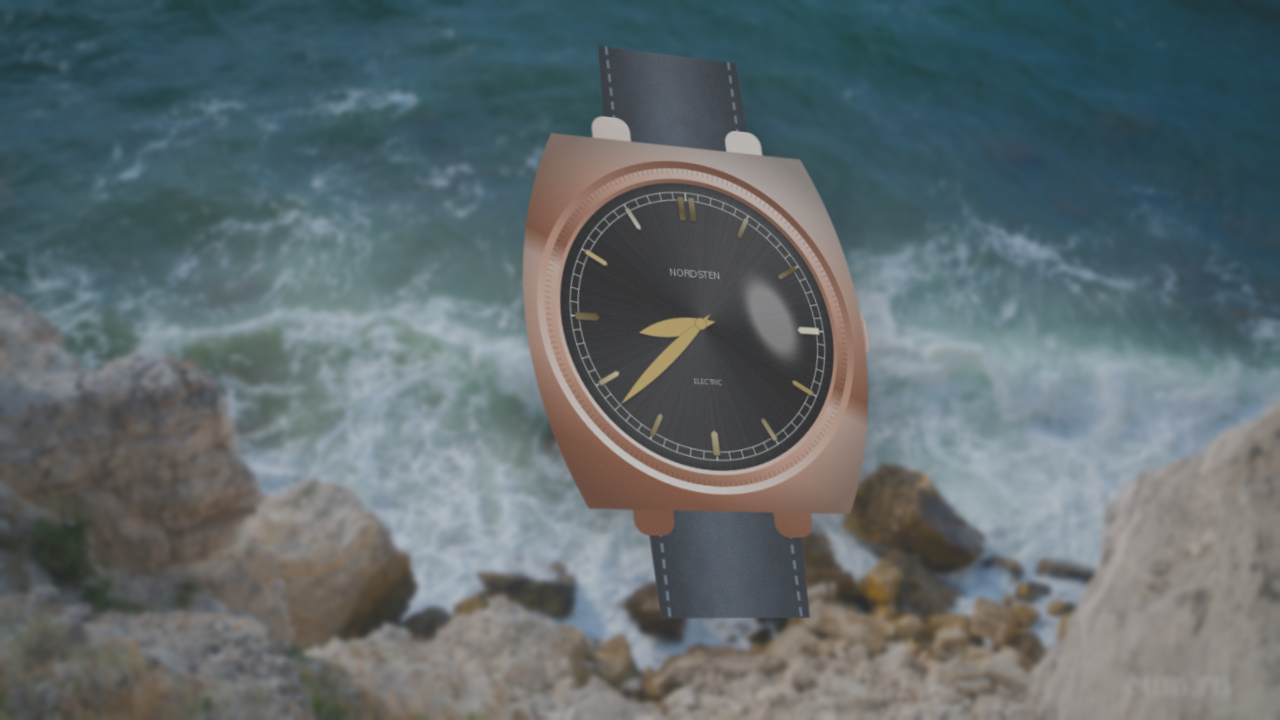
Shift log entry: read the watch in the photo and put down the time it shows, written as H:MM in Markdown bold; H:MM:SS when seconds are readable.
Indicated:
**8:38**
